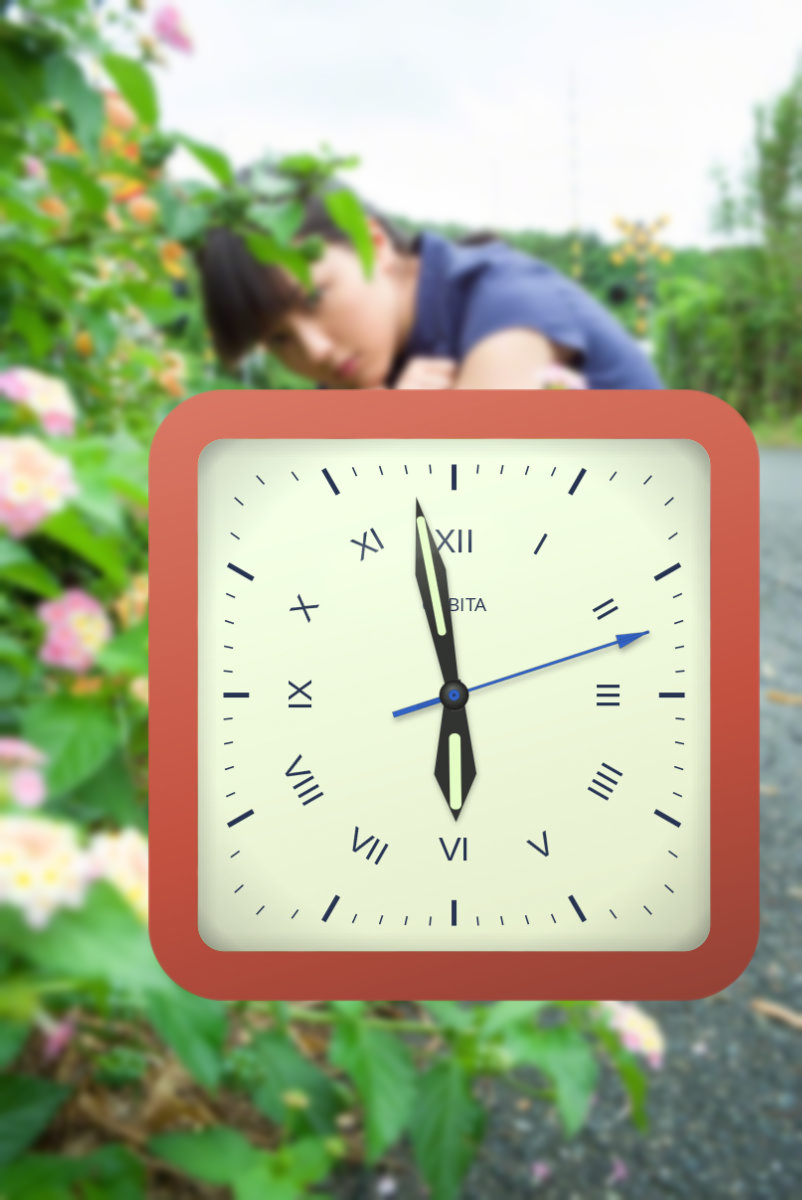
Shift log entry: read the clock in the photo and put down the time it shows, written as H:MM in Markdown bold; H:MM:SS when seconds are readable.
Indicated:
**5:58:12**
